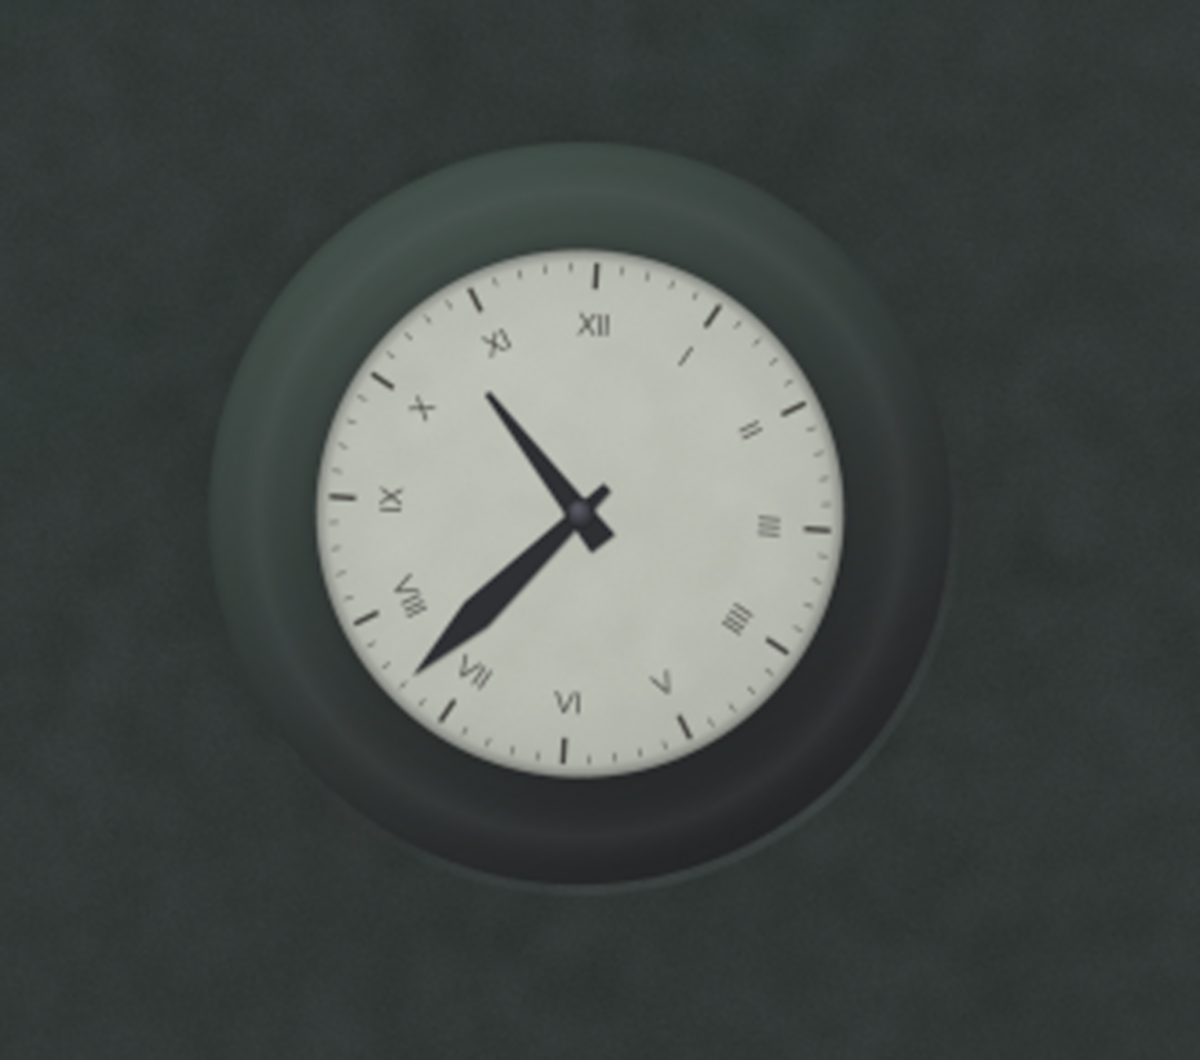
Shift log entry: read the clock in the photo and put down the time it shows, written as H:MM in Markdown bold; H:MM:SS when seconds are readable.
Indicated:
**10:37**
